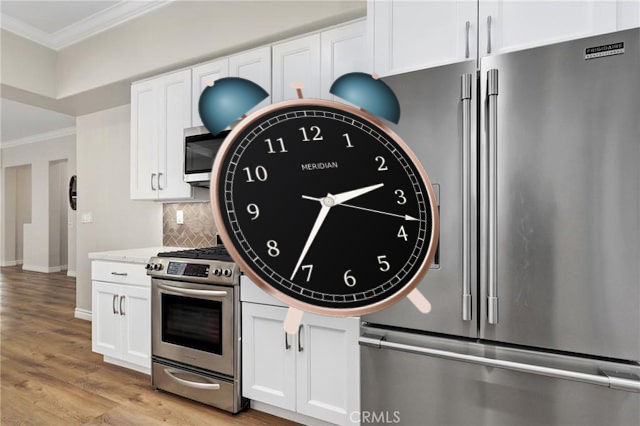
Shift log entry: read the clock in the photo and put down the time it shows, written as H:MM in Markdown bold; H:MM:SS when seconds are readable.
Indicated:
**2:36:18**
